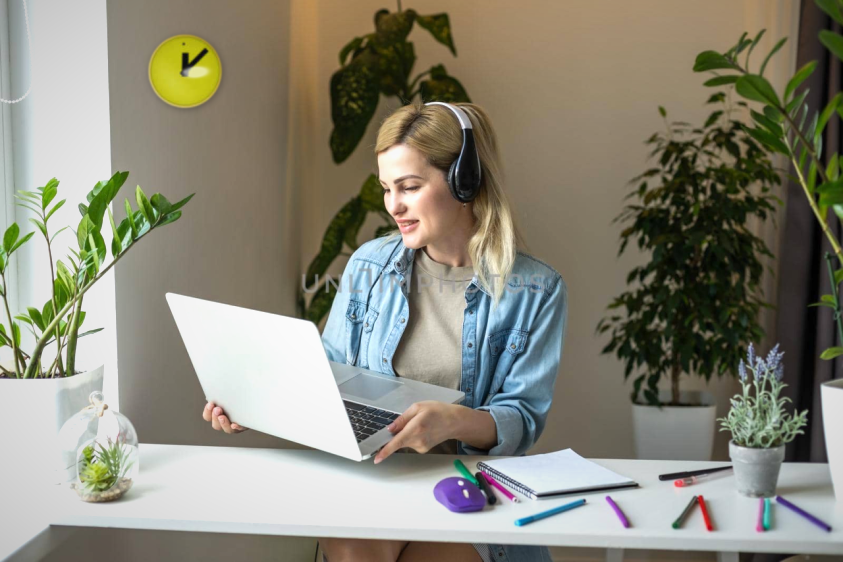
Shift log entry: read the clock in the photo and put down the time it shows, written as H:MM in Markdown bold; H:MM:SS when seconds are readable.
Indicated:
**12:08**
